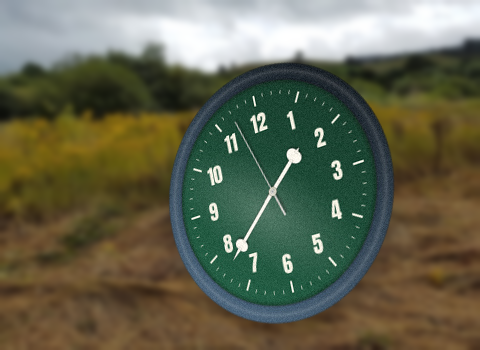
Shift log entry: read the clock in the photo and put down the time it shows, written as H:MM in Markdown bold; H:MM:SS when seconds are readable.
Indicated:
**1:37:57**
